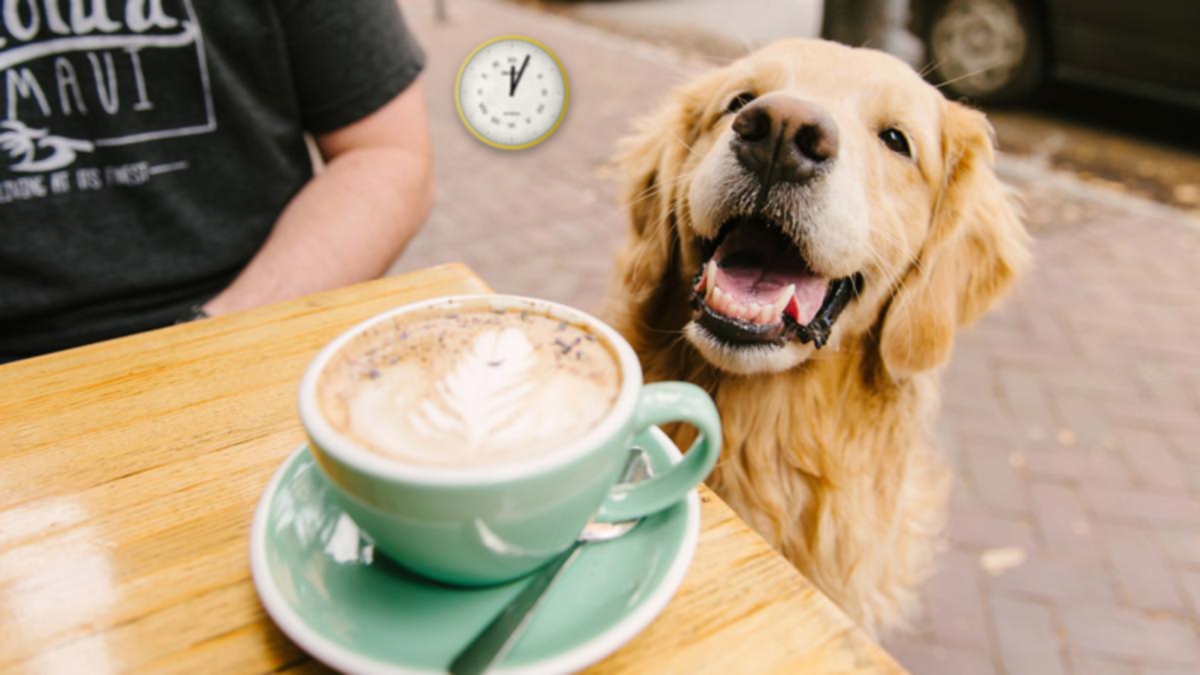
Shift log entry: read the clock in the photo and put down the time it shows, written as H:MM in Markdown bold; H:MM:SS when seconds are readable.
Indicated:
**12:04**
